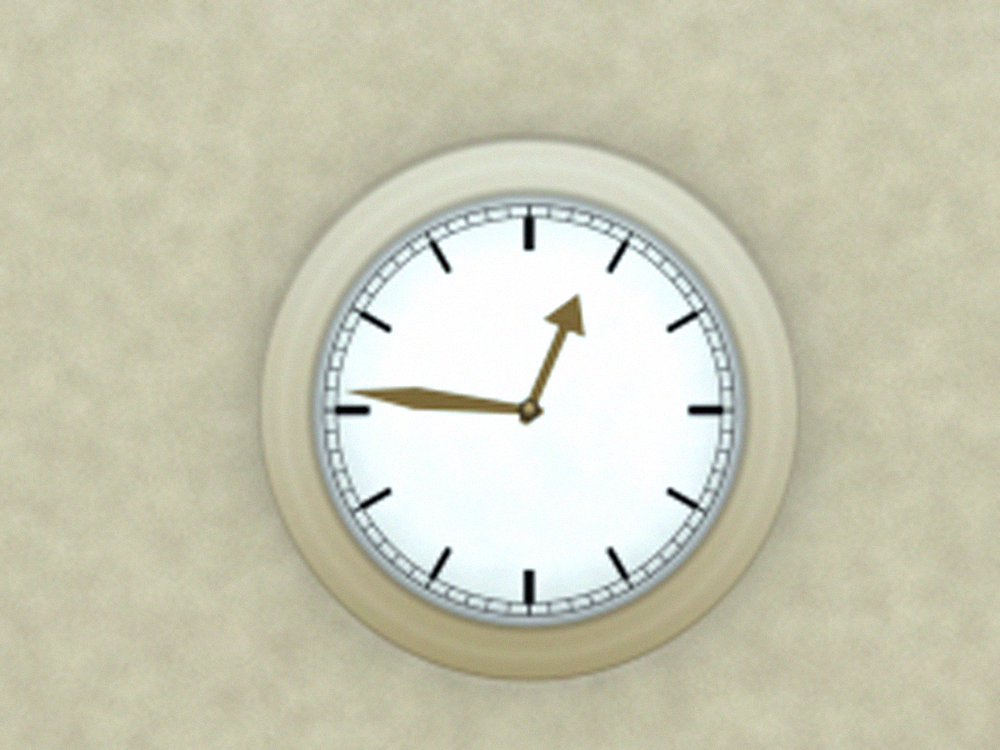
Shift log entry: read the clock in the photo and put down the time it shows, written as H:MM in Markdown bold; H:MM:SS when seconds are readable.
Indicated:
**12:46**
